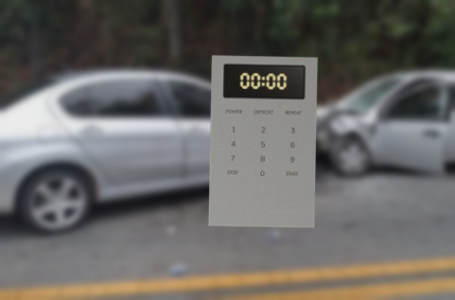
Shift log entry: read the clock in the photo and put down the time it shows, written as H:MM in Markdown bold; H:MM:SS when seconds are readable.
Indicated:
**0:00**
